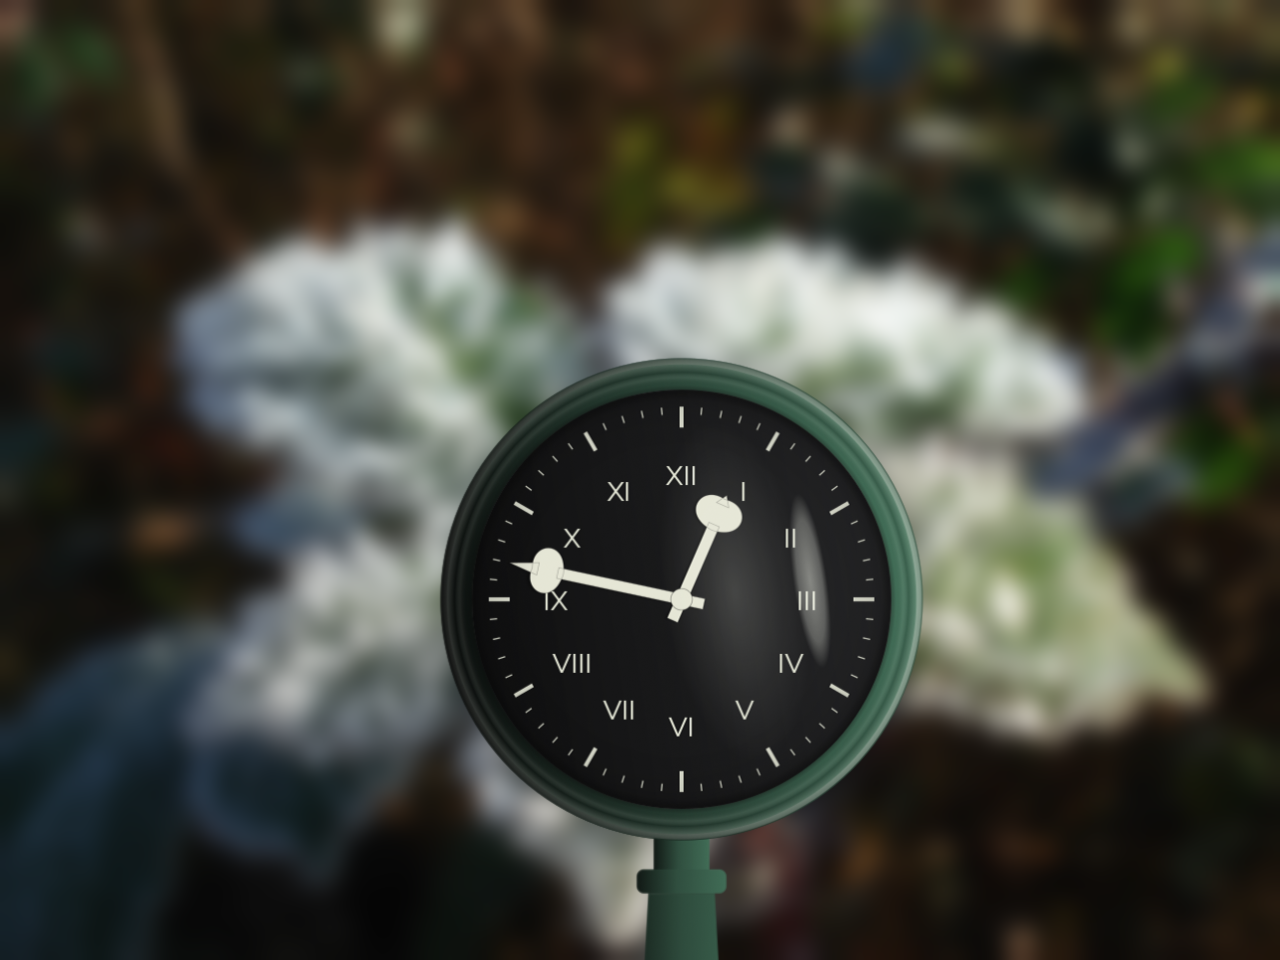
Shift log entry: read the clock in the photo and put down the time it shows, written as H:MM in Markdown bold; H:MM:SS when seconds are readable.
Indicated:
**12:47**
